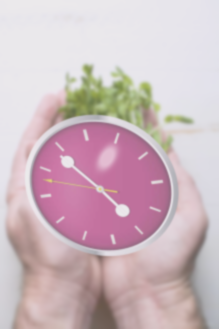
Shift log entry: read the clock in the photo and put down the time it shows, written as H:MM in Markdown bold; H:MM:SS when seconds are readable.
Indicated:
**4:53:48**
